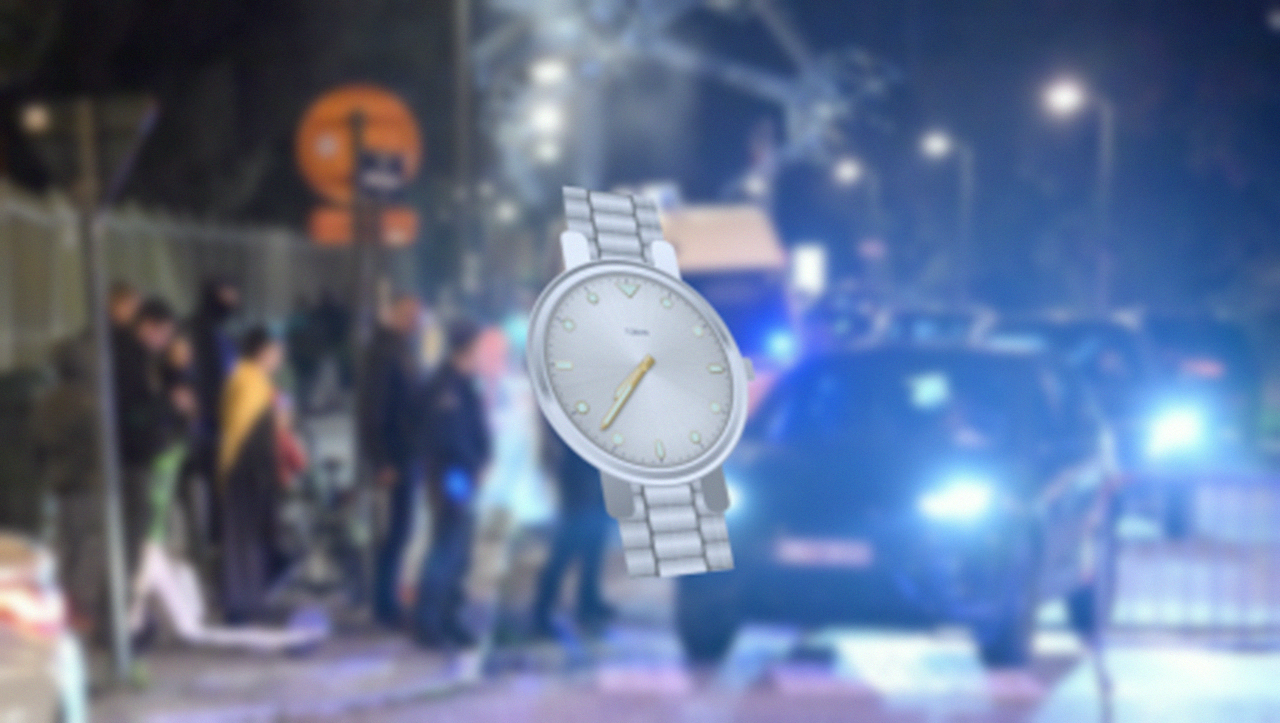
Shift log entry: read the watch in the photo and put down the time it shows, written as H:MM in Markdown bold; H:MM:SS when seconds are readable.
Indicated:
**7:37**
